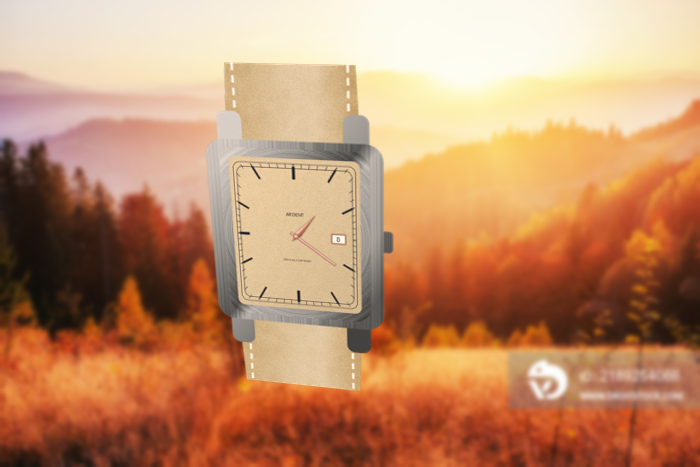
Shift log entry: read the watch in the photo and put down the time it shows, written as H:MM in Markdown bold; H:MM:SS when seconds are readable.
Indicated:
**1:21**
